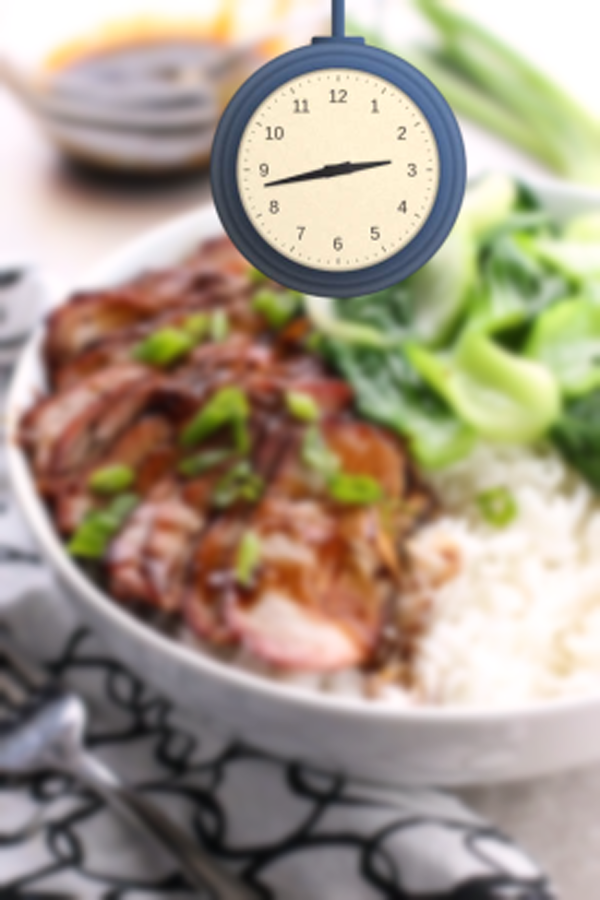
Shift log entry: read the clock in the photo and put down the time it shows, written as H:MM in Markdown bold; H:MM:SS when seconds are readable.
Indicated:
**2:43**
